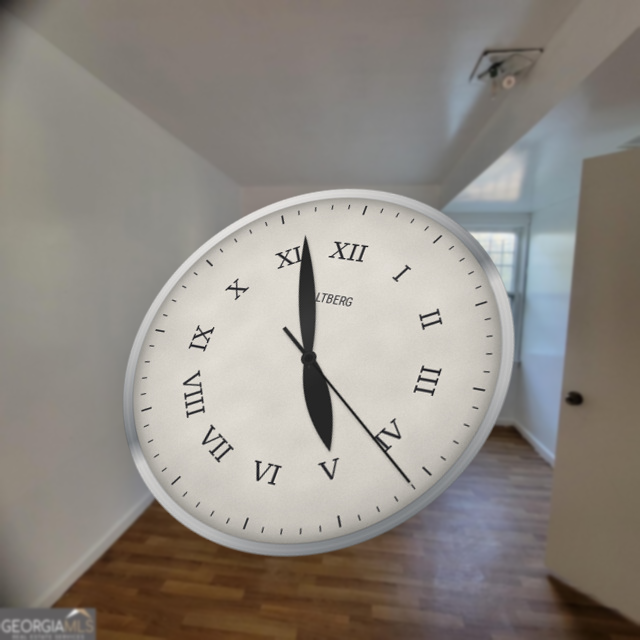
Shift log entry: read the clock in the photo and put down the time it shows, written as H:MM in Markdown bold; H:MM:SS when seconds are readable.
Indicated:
**4:56:21**
